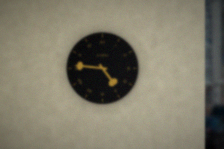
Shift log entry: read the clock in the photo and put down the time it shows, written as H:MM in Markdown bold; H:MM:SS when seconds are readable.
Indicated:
**4:46**
